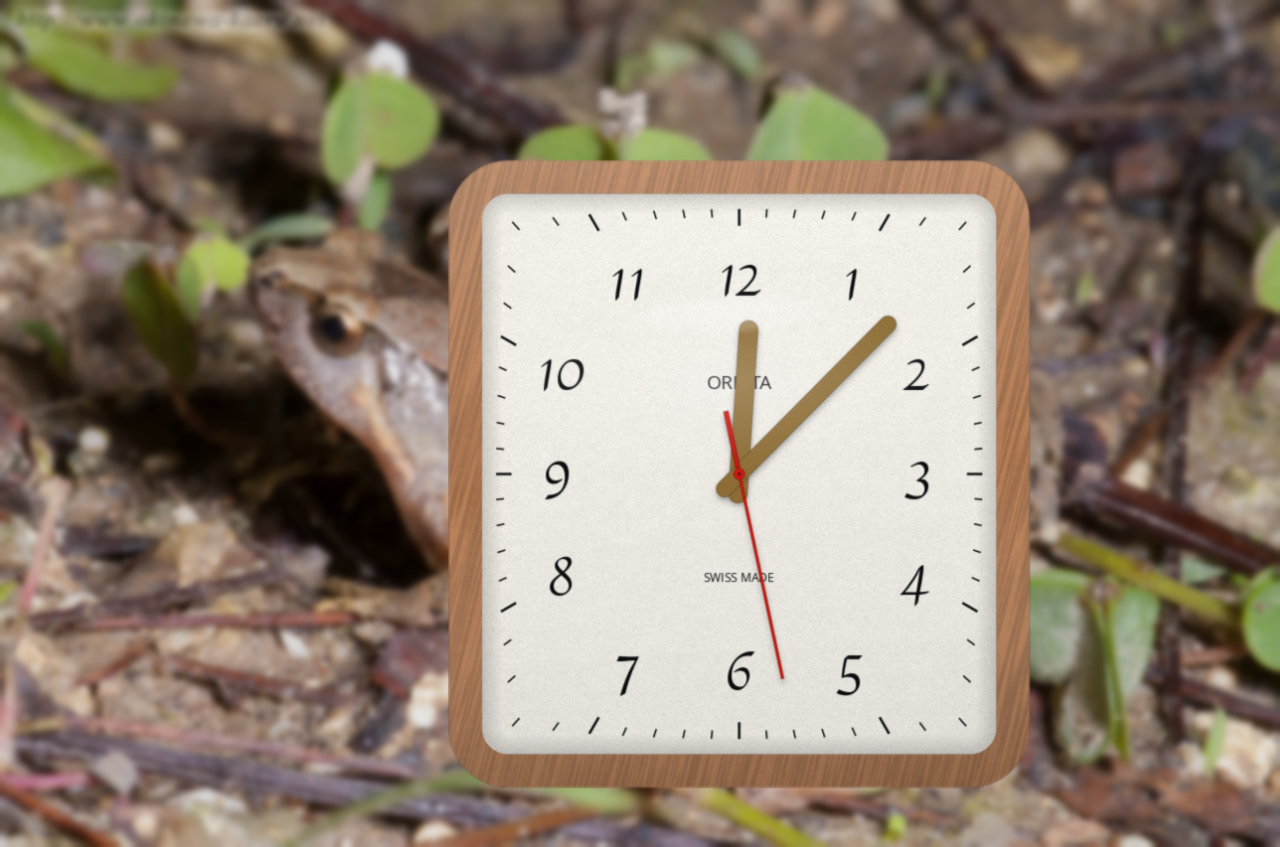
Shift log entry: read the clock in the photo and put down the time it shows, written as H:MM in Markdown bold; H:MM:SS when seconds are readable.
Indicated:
**12:07:28**
